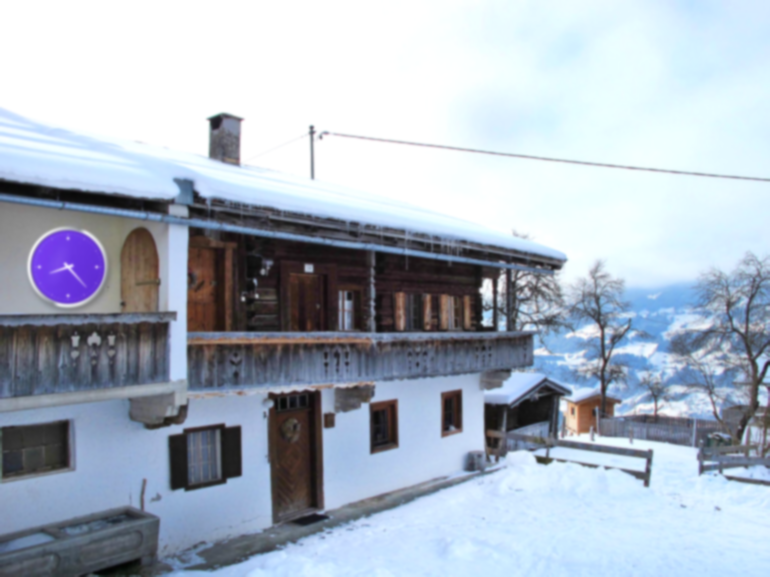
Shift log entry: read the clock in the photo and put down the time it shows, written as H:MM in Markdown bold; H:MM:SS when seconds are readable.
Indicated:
**8:23**
